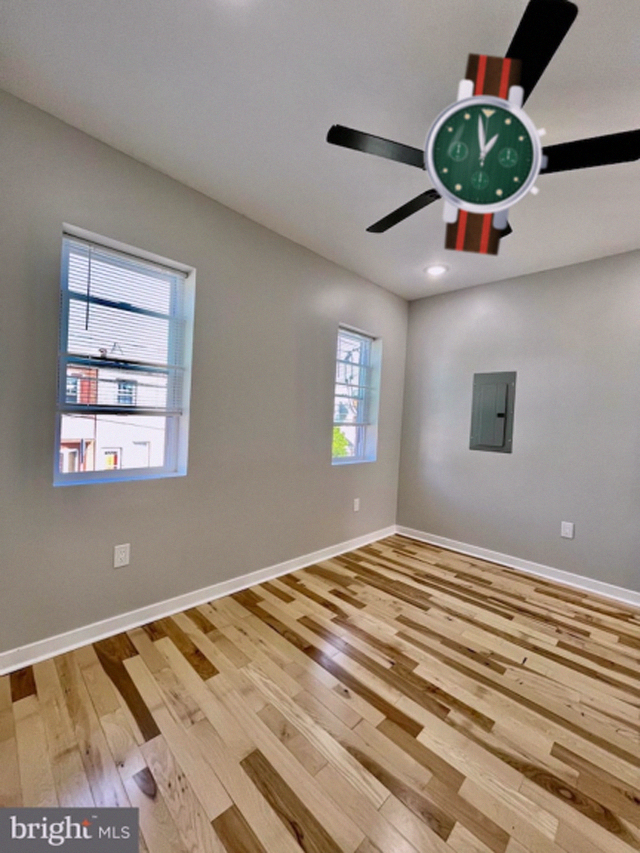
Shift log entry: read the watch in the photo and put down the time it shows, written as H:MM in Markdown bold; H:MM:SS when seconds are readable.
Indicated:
**12:58**
